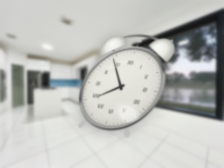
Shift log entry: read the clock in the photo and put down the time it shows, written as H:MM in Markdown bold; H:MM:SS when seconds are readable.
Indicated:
**7:54**
